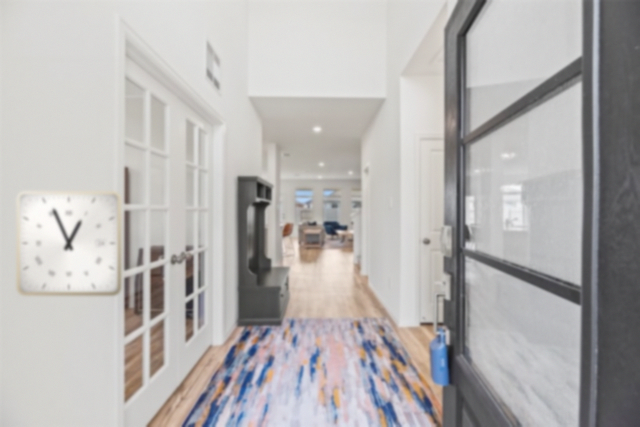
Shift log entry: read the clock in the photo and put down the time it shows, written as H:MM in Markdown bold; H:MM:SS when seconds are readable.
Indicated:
**12:56**
